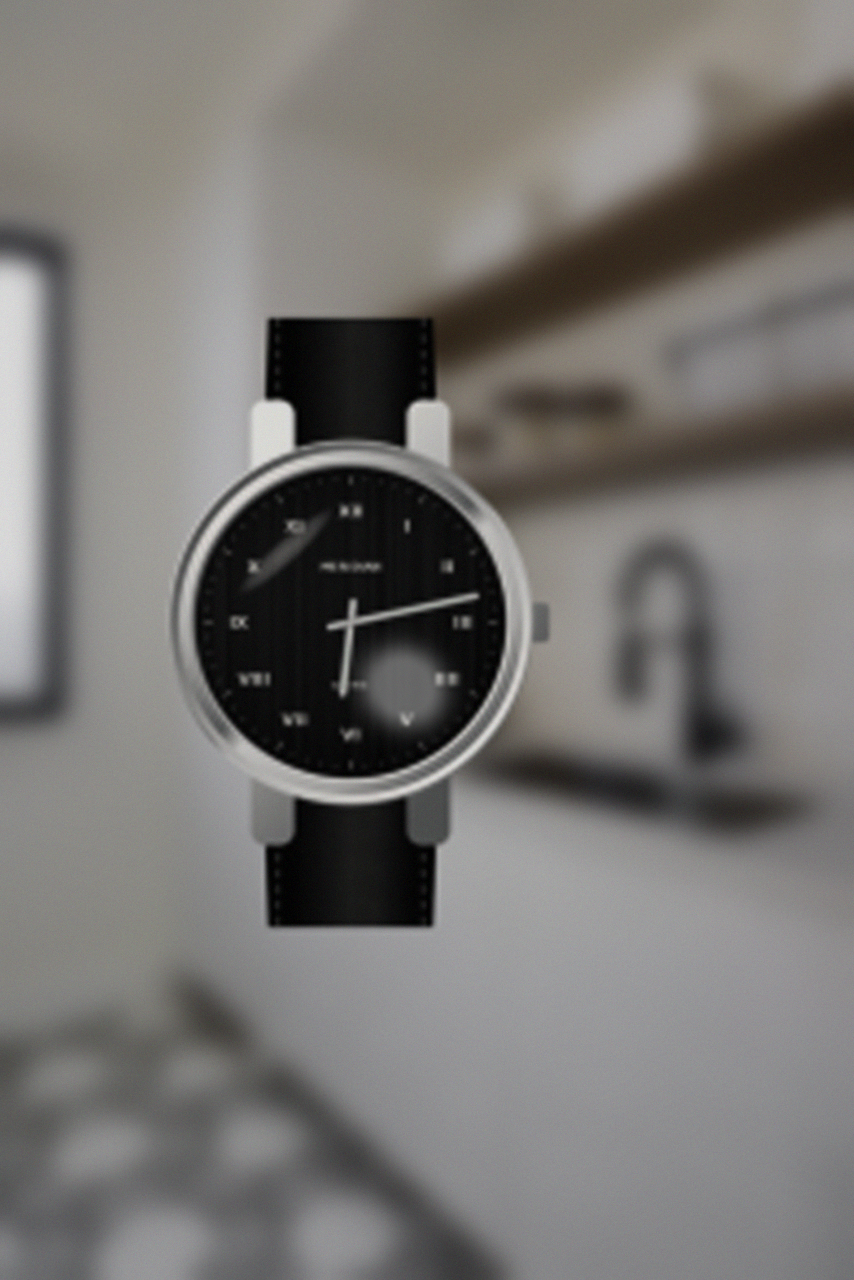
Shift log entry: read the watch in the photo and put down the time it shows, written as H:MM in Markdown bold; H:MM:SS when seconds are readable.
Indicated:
**6:13**
